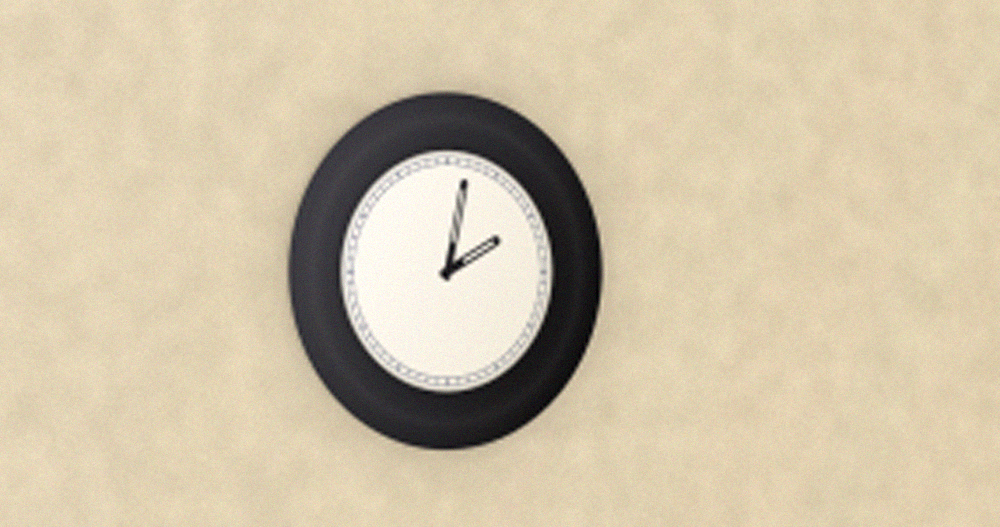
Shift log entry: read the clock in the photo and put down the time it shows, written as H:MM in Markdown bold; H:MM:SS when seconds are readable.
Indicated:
**2:02**
